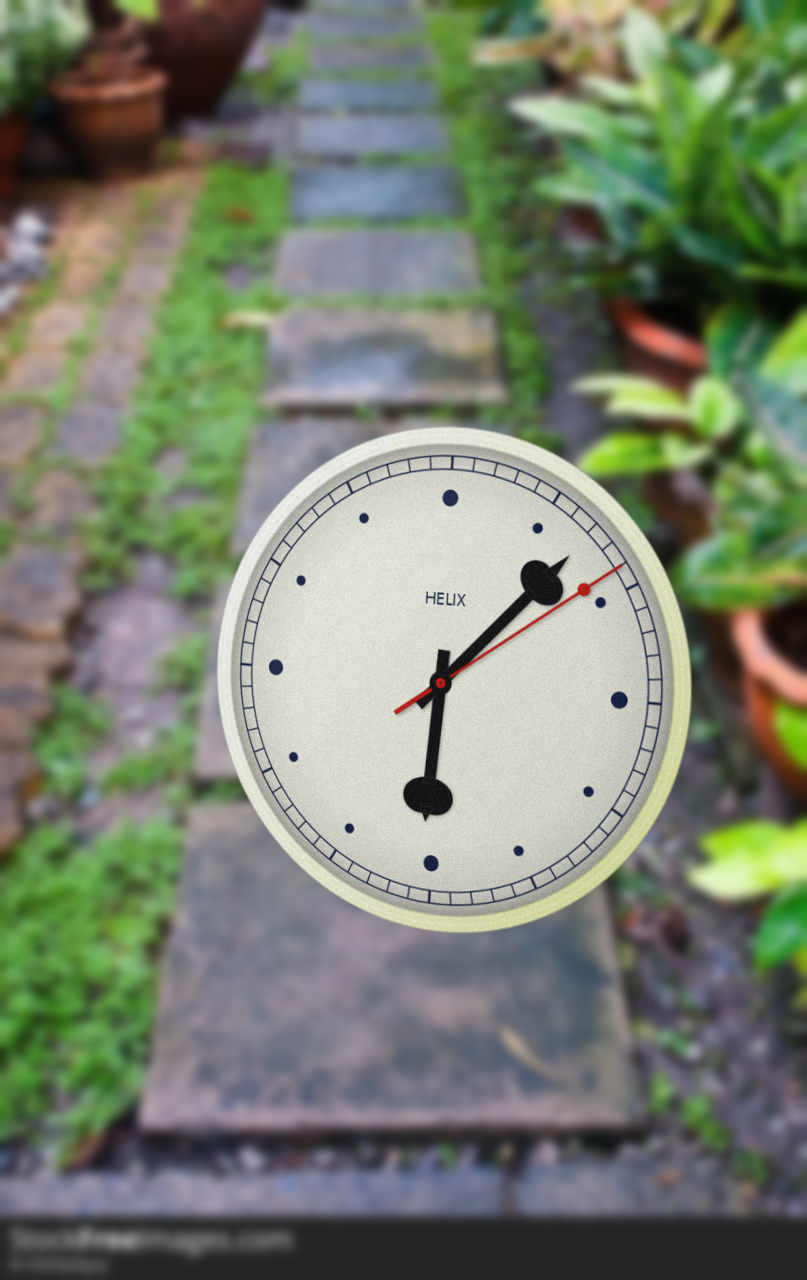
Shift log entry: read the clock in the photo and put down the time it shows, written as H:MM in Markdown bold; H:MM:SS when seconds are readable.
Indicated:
**6:07:09**
